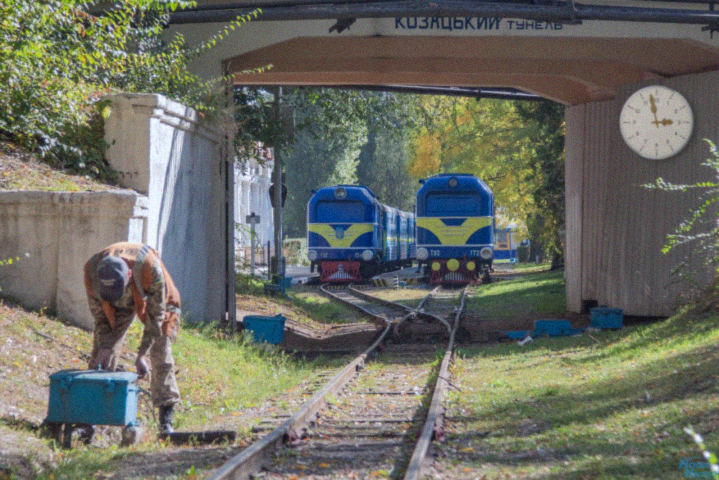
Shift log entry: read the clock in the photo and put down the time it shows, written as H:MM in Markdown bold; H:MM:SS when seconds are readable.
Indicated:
**2:58**
